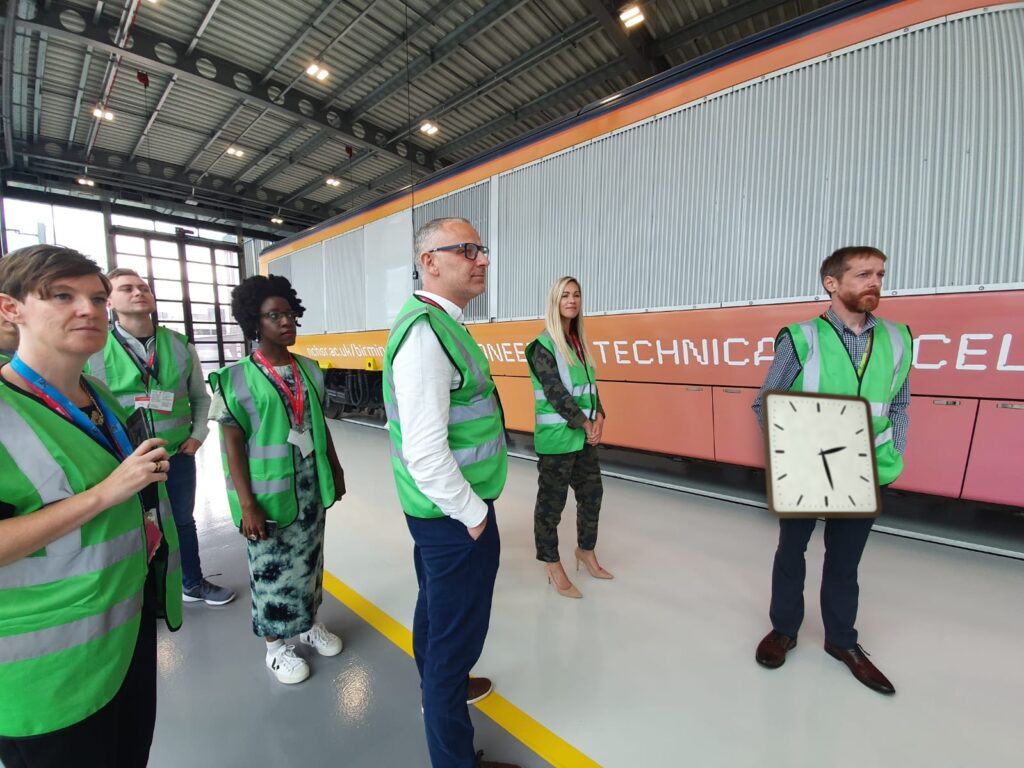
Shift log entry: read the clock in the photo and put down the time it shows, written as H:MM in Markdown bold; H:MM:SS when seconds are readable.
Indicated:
**2:28**
